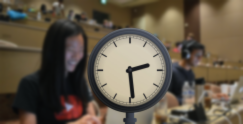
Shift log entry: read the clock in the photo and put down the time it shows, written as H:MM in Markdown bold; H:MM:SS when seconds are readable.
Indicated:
**2:29**
